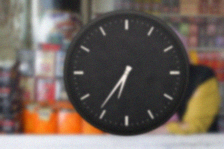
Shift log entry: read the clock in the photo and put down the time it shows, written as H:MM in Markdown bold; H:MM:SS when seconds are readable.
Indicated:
**6:36**
